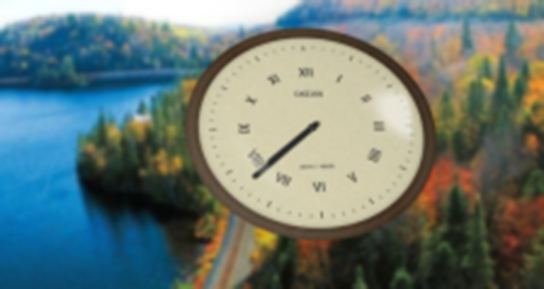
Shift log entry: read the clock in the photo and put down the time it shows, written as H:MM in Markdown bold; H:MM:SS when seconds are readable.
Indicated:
**7:38**
